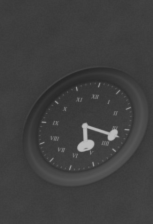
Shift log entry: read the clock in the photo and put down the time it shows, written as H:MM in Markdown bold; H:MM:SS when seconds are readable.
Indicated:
**5:17**
